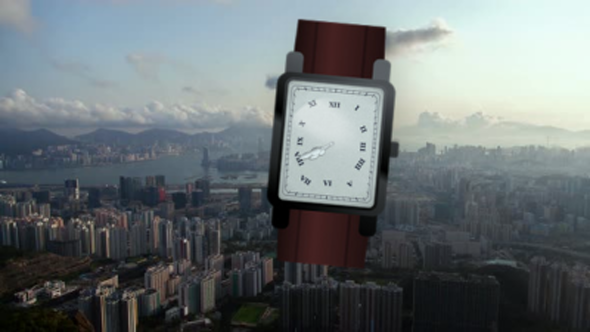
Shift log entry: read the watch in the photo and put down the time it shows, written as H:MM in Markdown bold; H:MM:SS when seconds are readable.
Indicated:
**7:40**
